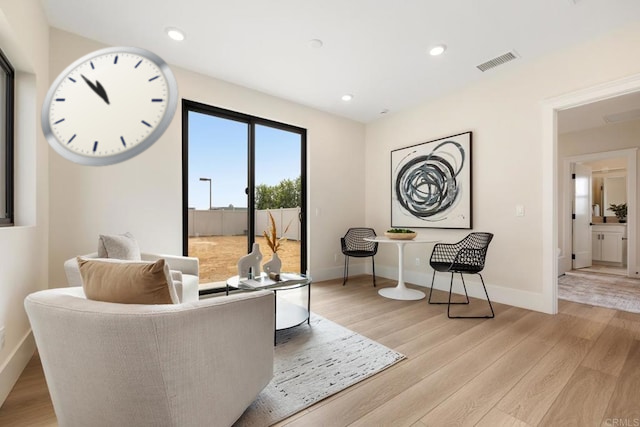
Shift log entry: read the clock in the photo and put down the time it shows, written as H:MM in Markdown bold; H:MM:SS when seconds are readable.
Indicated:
**10:52**
